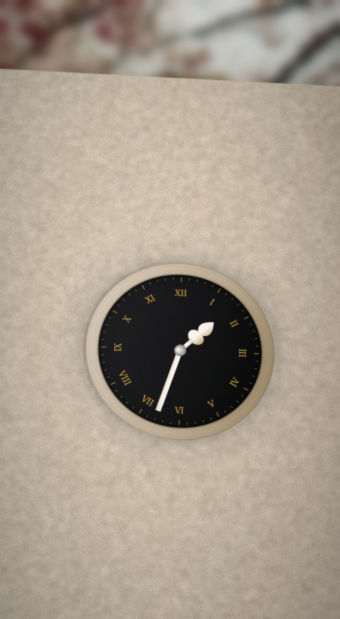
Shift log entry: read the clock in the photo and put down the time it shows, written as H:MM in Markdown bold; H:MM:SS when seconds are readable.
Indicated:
**1:33**
